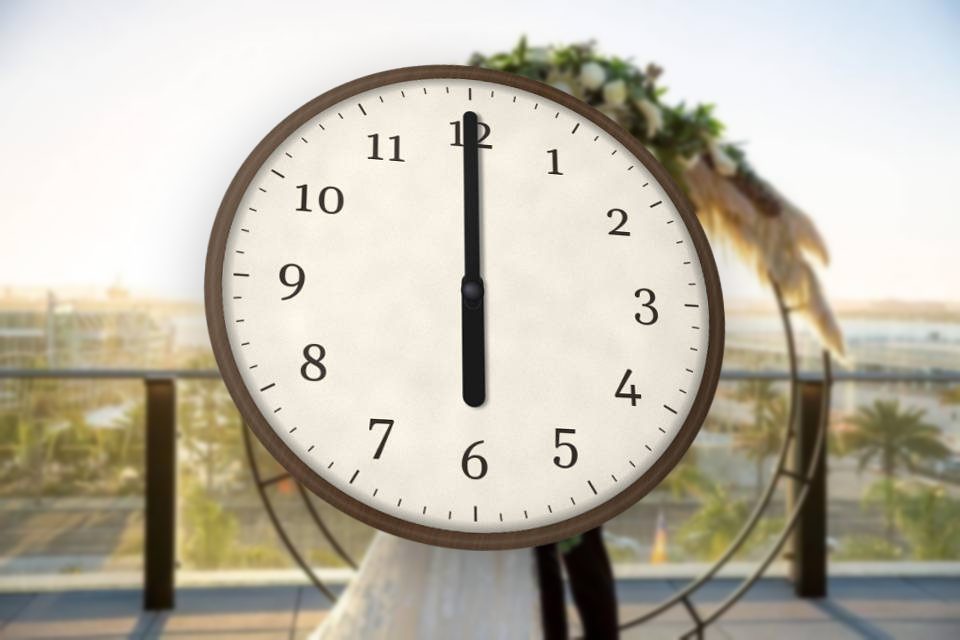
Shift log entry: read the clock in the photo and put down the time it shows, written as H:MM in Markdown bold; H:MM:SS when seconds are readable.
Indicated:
**6:00**
